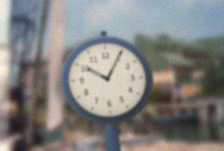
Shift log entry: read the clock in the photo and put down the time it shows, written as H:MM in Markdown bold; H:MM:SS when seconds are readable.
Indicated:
**10:05**
